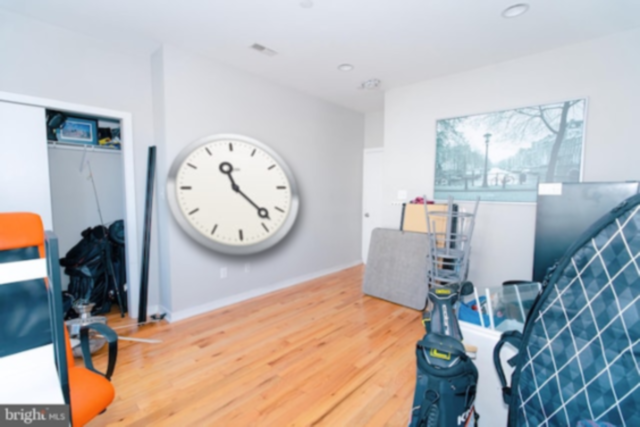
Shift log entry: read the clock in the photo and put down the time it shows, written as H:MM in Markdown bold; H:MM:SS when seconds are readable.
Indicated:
**11:23**
